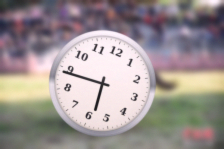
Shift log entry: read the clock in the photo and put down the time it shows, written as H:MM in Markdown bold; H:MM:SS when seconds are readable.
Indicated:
**5:44**
